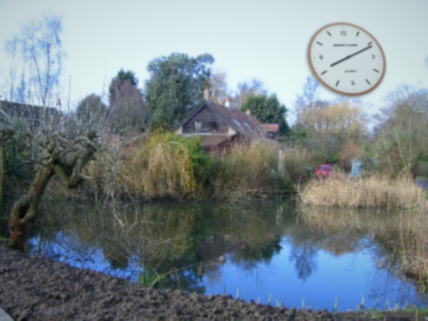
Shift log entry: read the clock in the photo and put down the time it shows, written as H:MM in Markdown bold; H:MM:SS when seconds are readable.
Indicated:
**8:11**
